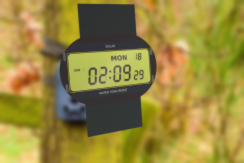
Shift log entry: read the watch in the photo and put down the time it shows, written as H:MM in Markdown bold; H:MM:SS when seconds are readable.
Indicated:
**2:09:29**
